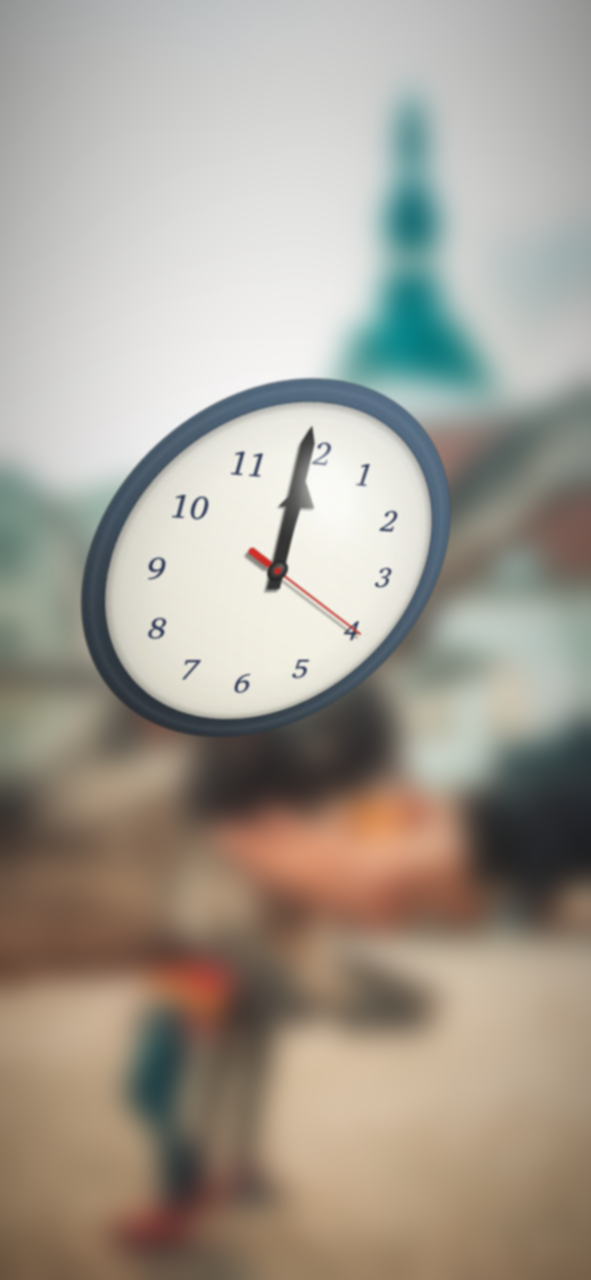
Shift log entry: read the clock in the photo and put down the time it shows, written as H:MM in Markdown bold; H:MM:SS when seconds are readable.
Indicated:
**11:59:20**
